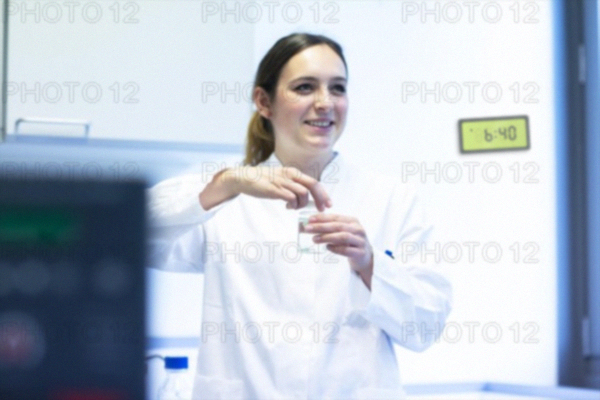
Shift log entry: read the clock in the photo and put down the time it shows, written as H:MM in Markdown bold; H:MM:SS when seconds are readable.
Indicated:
**6:40**
